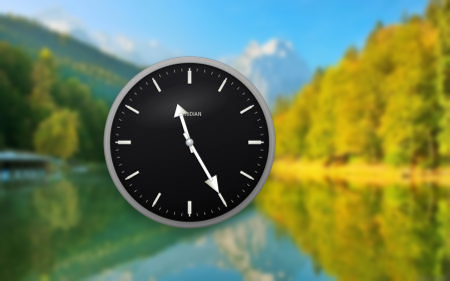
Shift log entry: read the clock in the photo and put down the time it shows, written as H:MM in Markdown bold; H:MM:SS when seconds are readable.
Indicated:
**11:25**
